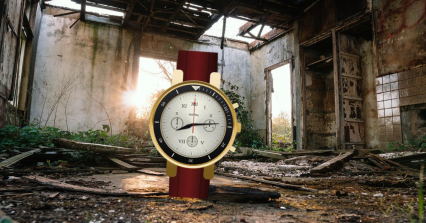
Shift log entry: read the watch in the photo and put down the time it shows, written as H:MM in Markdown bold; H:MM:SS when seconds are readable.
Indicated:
**8:14**
